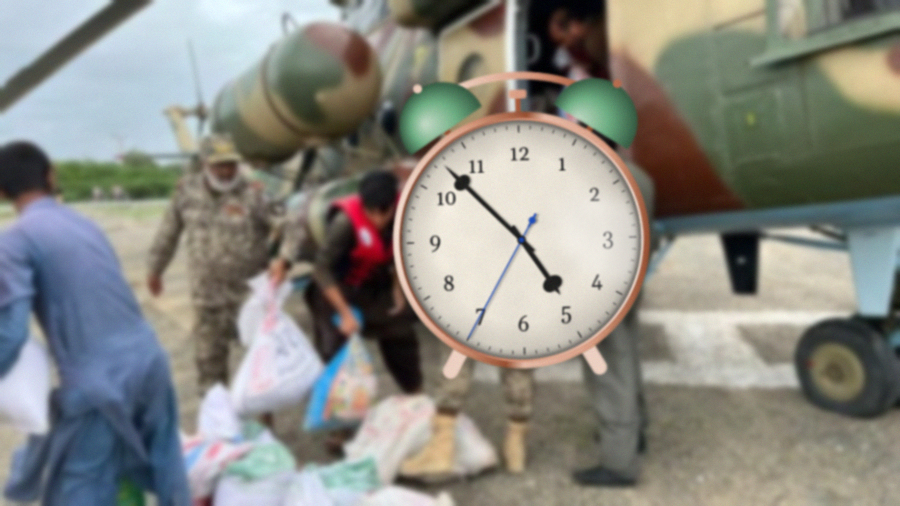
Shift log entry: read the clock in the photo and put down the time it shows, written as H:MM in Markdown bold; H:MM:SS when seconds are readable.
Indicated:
**4:52:35**
